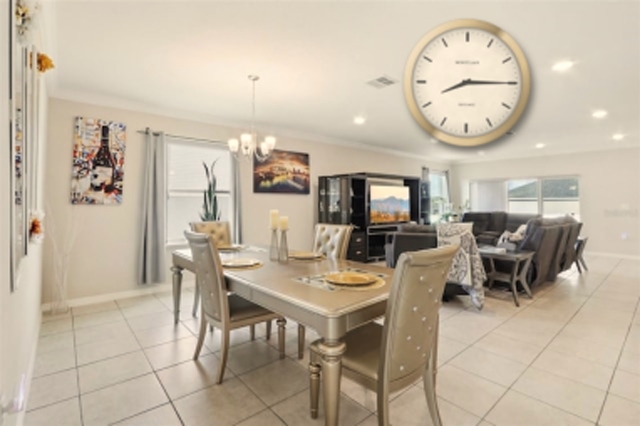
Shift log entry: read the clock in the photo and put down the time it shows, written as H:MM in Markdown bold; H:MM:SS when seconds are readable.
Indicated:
**8:15**
